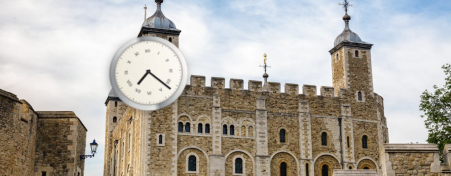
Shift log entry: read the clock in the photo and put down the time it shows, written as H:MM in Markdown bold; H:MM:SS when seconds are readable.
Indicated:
**7:22**
